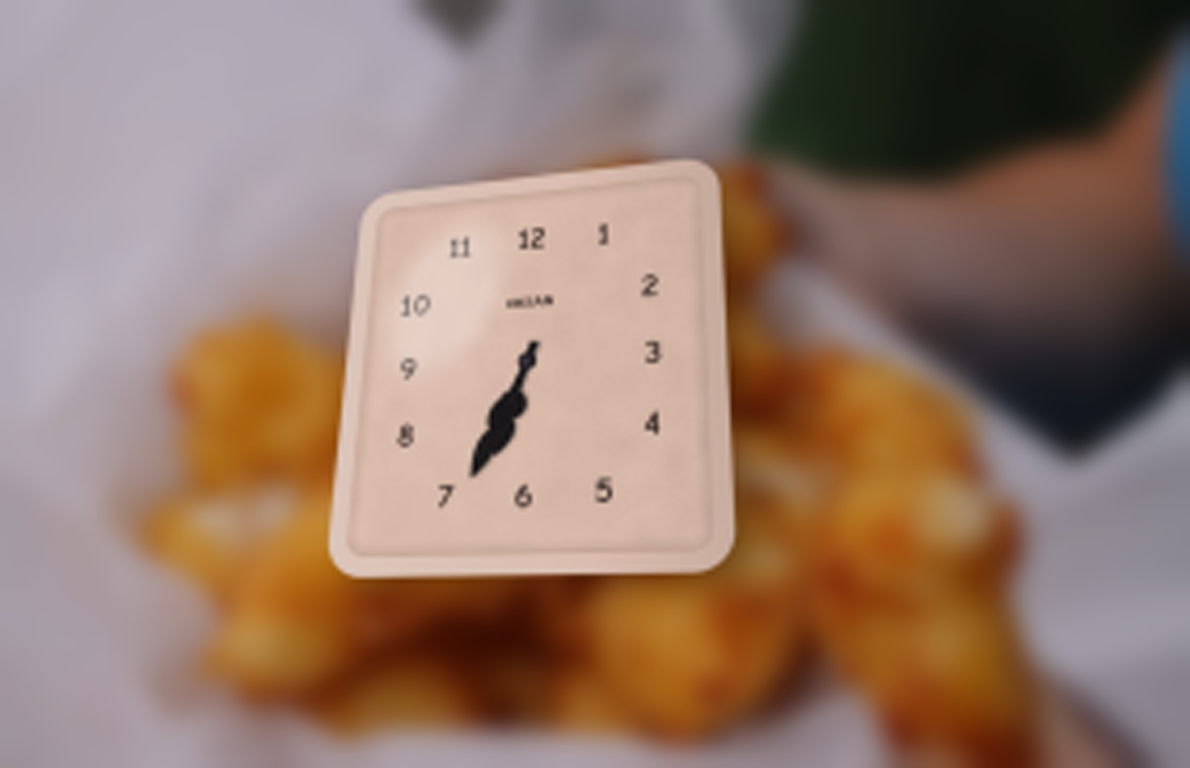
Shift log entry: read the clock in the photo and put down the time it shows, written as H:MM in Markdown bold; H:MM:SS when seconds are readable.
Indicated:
**6:34**
